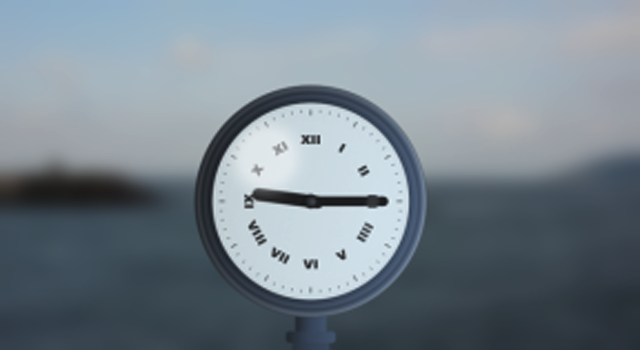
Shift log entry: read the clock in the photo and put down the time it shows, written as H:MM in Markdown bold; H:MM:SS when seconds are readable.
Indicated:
**9:15**
